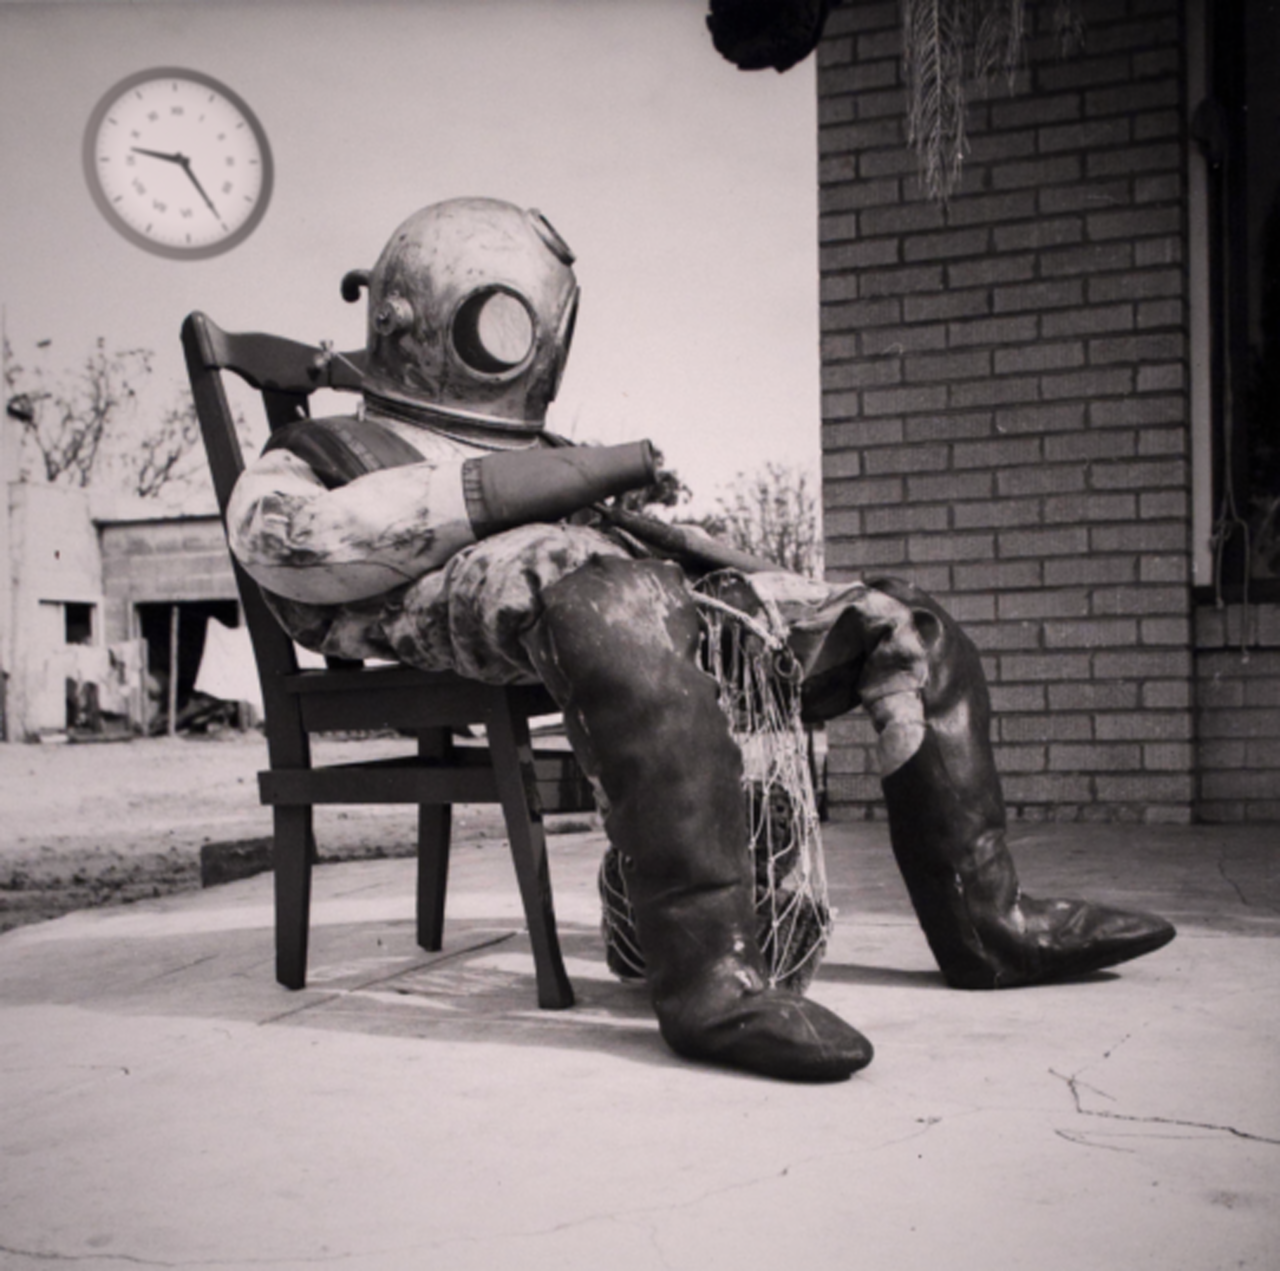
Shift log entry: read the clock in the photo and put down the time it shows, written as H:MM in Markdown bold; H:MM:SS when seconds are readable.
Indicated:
**9:25**
